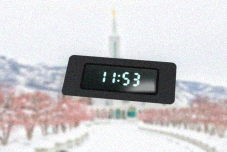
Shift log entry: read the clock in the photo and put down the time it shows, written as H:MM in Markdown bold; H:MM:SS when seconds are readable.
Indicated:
**11:53**
